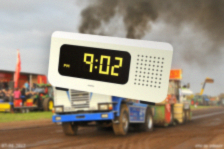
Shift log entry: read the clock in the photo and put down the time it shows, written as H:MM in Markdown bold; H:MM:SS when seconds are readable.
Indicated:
**9:02**
